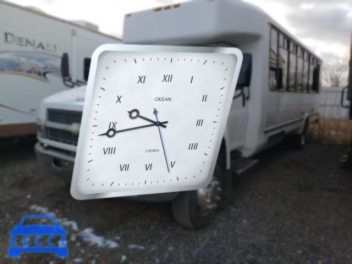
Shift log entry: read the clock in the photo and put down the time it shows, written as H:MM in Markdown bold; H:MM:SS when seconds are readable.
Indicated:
**9:43:26**
